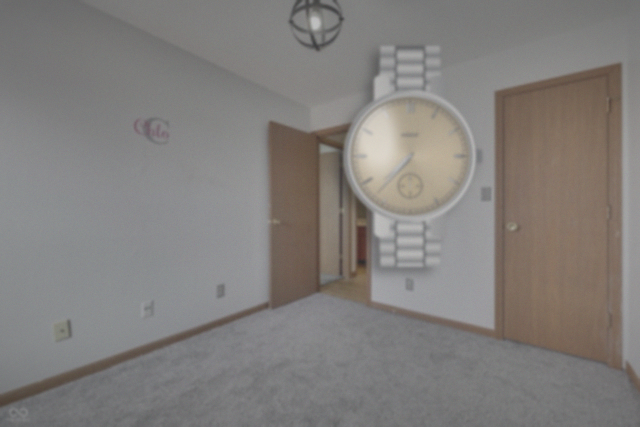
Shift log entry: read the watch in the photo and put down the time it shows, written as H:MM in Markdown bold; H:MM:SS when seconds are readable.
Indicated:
**7:37**
